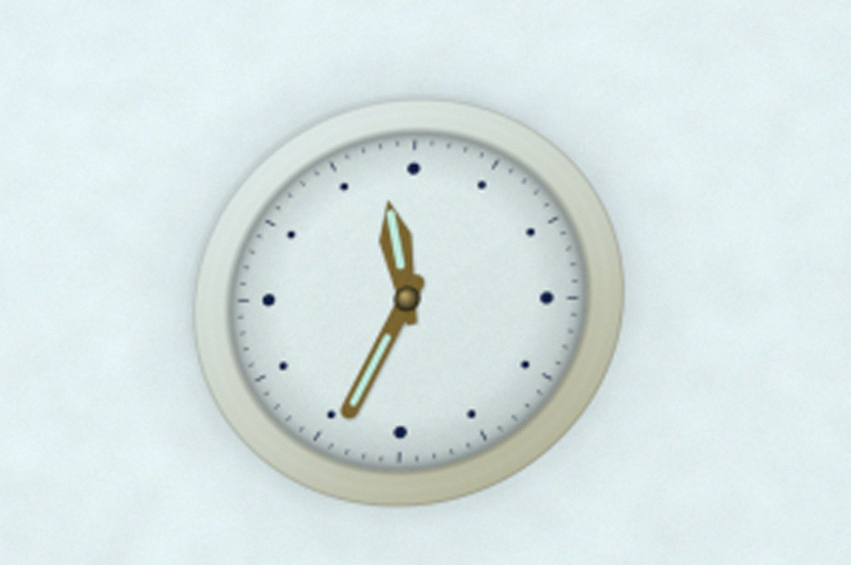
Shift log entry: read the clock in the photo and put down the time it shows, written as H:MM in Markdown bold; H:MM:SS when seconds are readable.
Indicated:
**11:34**
